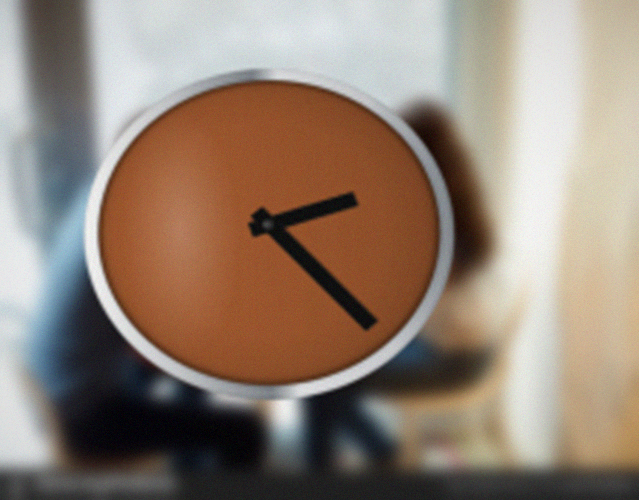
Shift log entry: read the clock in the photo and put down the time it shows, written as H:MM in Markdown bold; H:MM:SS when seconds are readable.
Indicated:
**2:23**
